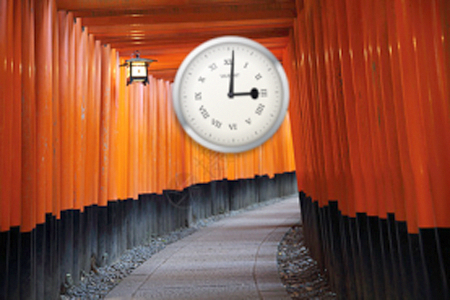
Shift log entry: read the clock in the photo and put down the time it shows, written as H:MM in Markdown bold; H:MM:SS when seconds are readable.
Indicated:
**3:01**
